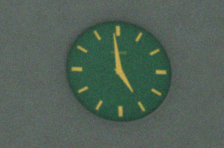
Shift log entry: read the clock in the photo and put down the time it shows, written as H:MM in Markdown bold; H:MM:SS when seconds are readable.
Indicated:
**4:59**
